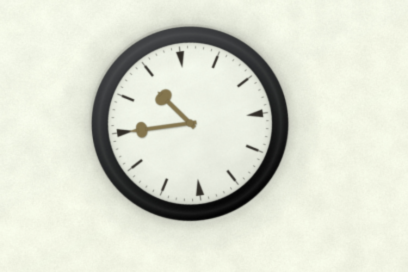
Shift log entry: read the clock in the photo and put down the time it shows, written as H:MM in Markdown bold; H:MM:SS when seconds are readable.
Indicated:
**10:45**
